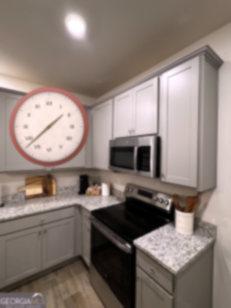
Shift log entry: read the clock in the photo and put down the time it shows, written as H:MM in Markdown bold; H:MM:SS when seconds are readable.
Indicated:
**1:38**
